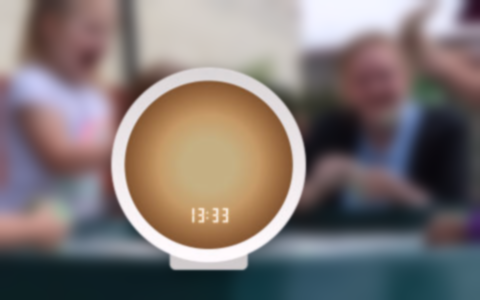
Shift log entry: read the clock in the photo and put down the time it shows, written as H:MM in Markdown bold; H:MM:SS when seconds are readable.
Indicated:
**13:33**
